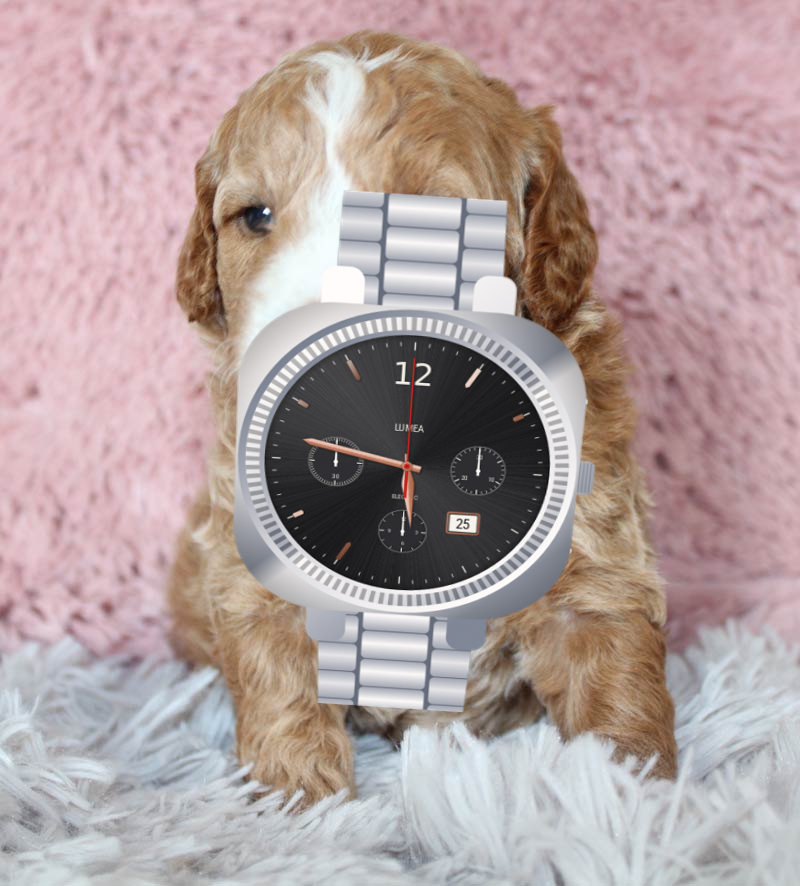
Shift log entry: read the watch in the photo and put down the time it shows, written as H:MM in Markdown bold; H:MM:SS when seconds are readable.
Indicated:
**5:47**
